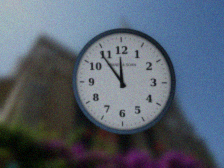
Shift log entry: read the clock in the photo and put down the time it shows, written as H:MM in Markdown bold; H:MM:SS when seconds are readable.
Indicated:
**11:54**
